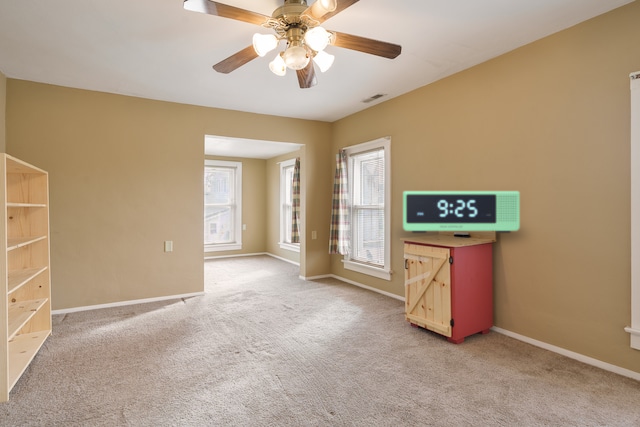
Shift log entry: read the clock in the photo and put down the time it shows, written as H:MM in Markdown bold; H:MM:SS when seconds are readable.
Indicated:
**9:25**
